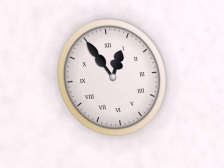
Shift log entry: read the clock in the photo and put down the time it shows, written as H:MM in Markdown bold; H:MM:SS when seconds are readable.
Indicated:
**12:55**
